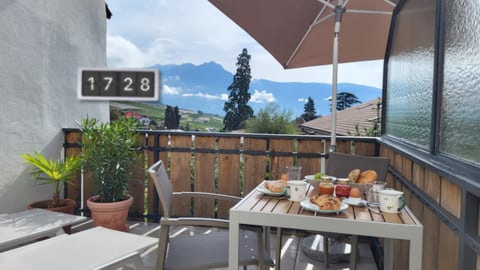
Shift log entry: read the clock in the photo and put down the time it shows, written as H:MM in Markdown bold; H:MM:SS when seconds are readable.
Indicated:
**17:28**
